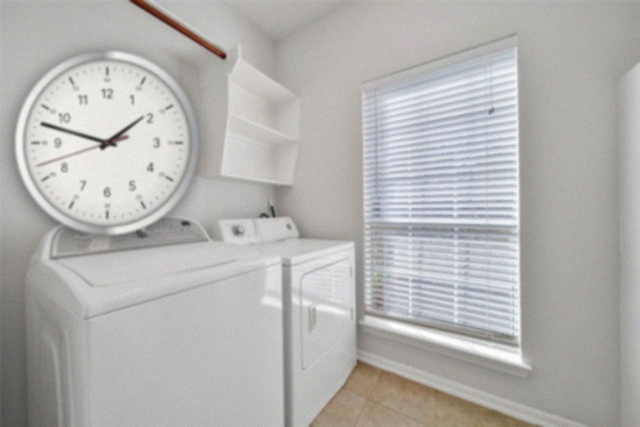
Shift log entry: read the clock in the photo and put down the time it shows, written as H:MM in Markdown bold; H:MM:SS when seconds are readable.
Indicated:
**1:47:42**
